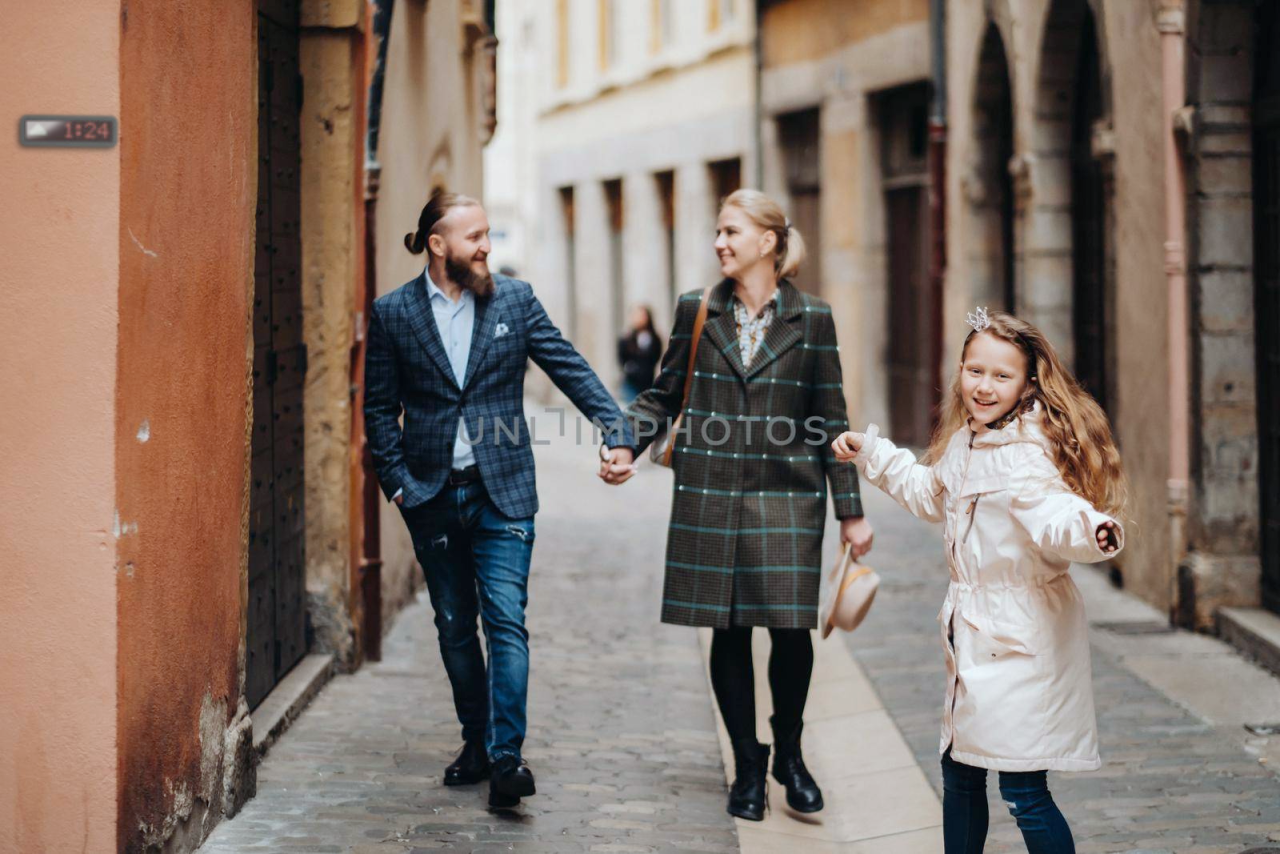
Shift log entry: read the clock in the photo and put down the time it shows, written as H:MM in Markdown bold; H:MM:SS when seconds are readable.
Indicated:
**1:24**
